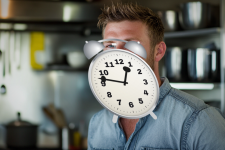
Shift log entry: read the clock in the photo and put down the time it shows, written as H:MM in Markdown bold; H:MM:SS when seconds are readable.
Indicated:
**12:47**
